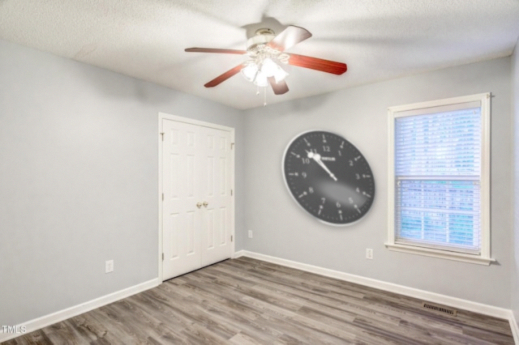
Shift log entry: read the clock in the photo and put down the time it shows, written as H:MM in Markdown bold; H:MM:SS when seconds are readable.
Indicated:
**10:53**
